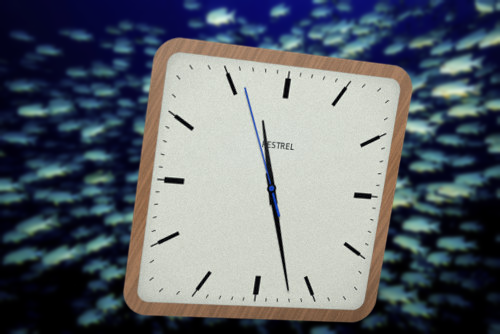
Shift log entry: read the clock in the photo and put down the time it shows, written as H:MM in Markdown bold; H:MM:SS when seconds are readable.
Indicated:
**11:26:56**
